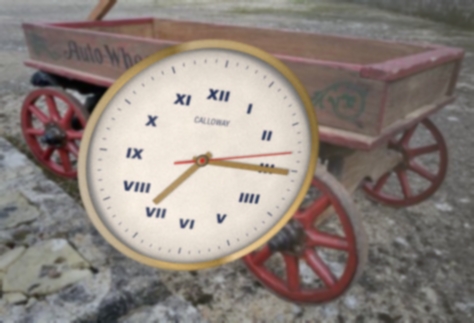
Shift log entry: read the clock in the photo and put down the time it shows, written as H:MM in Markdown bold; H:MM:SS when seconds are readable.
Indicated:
**7:15:13**
